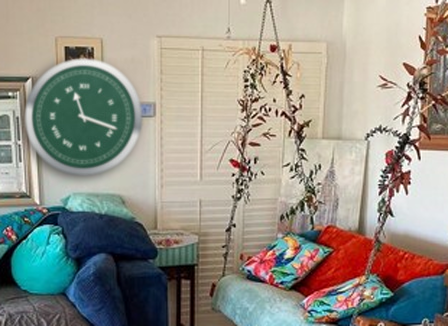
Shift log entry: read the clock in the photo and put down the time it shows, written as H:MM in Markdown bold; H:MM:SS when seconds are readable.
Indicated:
**11:18**
